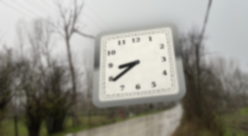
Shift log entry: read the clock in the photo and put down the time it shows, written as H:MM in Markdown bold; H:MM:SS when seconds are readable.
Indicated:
**8:39**
